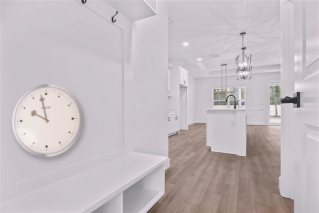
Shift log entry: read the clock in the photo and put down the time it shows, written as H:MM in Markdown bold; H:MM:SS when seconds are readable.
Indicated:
**9:58**
